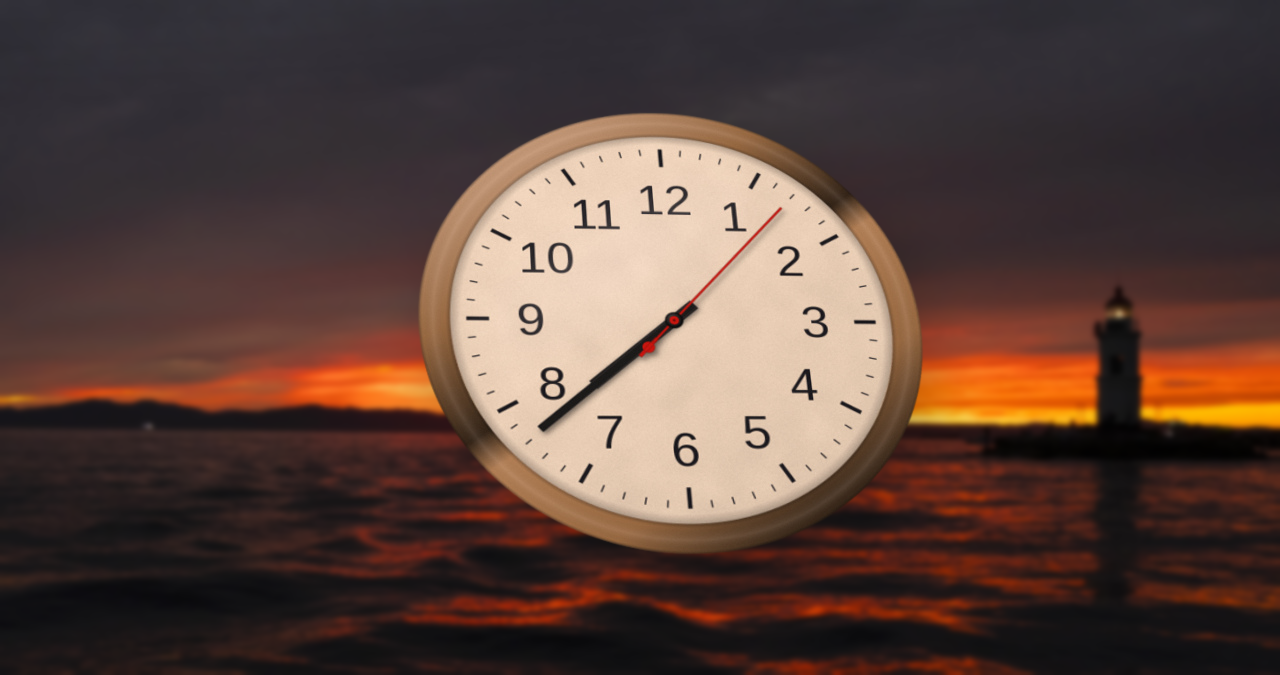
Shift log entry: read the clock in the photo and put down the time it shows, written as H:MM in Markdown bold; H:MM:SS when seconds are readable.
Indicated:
**7:38:07**
